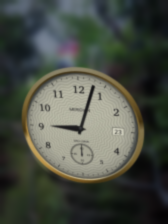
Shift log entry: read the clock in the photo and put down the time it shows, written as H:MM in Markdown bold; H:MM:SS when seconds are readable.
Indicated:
**9:03**
